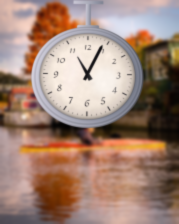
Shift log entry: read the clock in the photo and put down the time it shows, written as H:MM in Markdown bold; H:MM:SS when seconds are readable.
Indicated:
**11:04**
